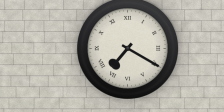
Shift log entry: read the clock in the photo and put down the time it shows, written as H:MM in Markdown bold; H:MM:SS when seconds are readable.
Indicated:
**7:20**
